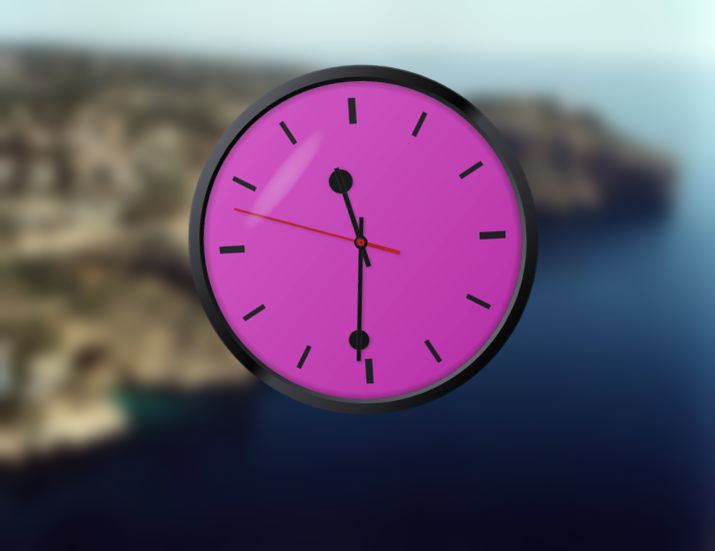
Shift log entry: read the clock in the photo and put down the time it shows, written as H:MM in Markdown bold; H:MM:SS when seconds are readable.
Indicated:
**11:30:48**
